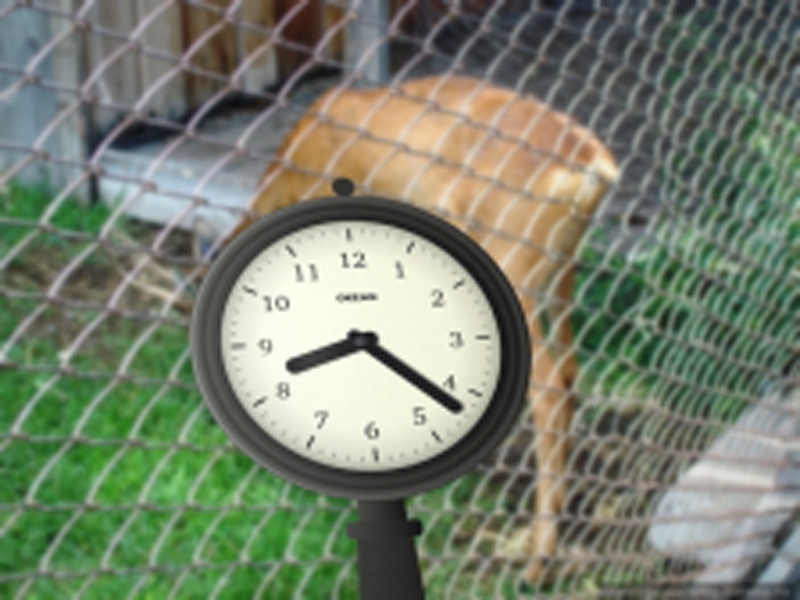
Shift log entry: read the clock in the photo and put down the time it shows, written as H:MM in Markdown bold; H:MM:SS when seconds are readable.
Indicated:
**8:22**
